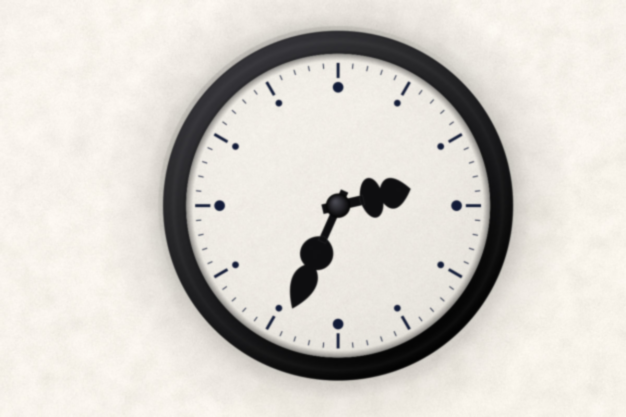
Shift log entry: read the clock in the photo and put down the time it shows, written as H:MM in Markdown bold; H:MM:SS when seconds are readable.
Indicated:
**2:34**
